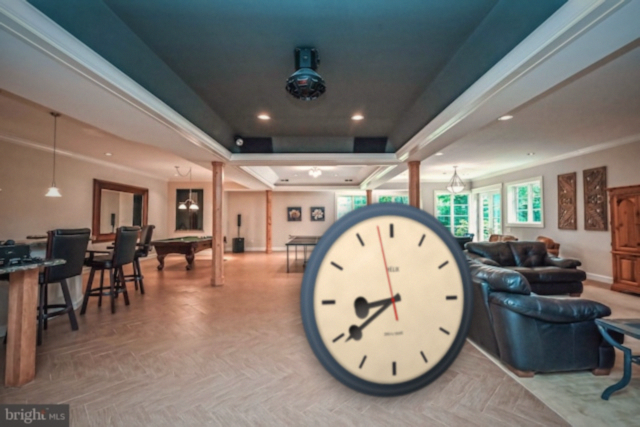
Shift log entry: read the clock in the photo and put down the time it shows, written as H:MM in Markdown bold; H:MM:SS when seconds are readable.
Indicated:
**8:38:58**
